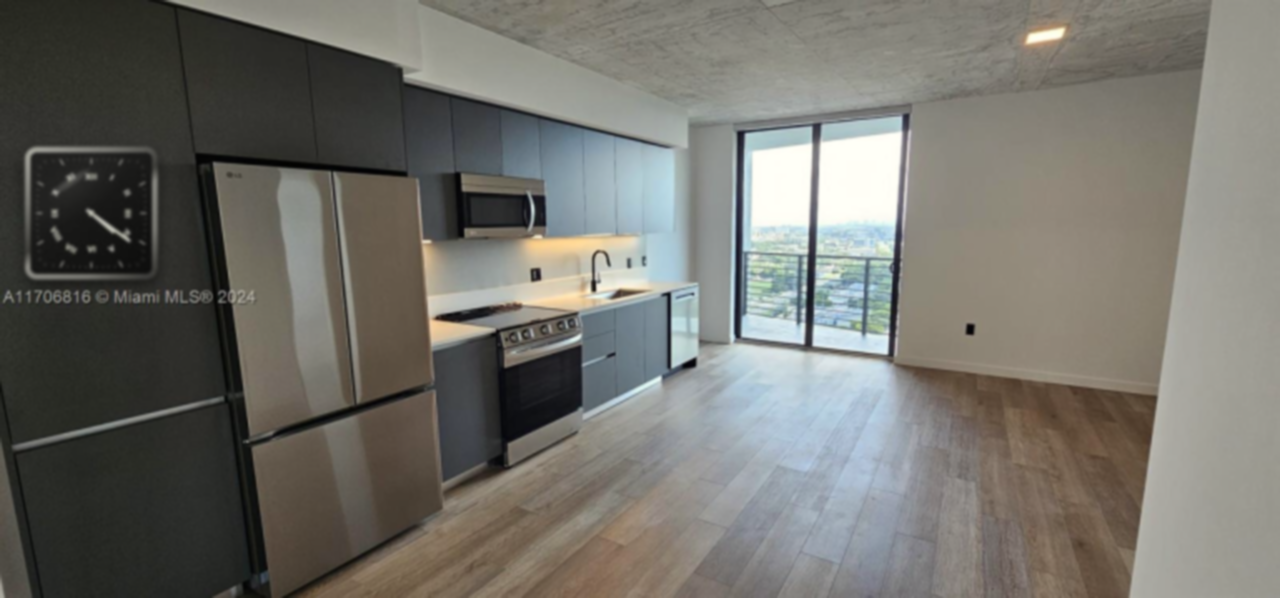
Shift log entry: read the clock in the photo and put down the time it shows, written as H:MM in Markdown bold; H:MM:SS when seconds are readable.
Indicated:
**4:21**
